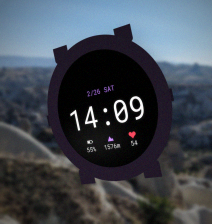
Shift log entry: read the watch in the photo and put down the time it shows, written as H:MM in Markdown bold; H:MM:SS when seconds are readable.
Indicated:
**14:09**
